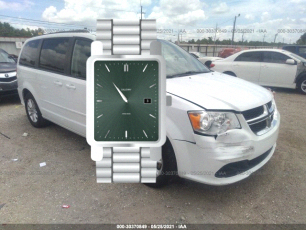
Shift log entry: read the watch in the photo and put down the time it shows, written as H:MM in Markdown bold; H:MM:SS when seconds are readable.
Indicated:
**10:54**
